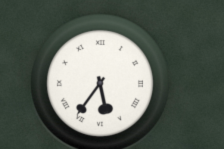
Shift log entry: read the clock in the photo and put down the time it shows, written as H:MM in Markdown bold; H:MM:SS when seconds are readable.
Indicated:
**5:36**
